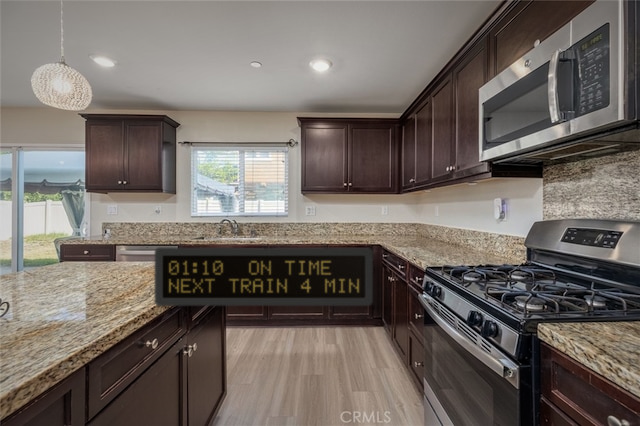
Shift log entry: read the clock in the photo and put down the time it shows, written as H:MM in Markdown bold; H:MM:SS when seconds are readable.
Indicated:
**1:10**
